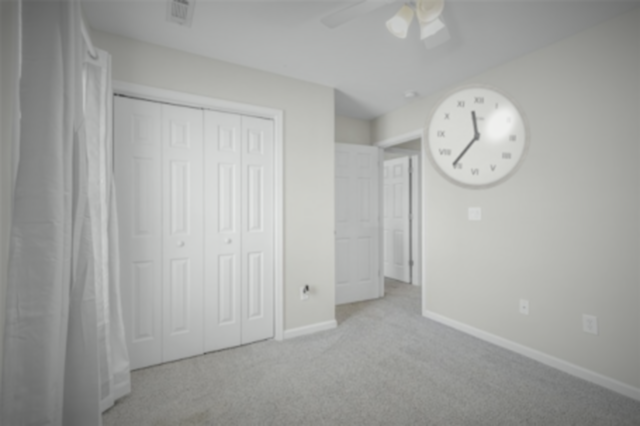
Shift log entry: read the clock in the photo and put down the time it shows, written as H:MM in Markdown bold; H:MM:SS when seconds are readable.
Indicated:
**11:36**
